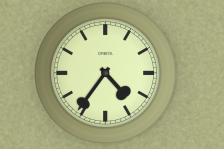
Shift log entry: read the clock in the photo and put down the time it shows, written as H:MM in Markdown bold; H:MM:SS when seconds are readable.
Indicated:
**4:36**
